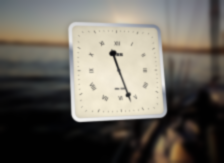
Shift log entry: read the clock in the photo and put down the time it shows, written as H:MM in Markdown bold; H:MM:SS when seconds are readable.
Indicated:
**11:27**
